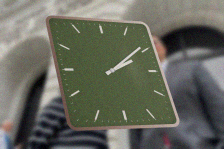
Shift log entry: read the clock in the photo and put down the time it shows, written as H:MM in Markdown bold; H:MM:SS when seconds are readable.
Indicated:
**2:09**
